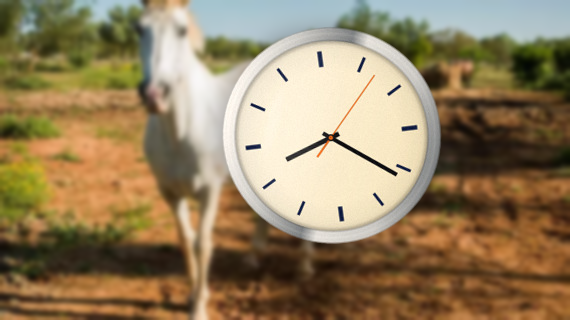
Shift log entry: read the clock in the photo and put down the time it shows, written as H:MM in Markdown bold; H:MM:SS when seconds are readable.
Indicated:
**8:21:07**
